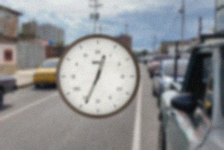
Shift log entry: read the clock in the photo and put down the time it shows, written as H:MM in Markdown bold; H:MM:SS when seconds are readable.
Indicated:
**12:34**
